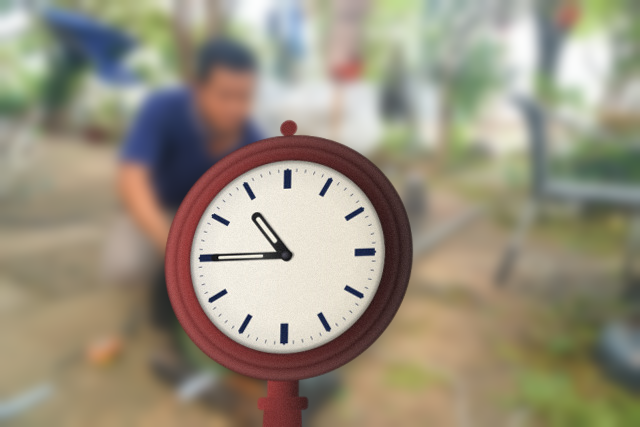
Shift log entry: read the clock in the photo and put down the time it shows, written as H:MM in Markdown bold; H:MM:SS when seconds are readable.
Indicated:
**10:45**
